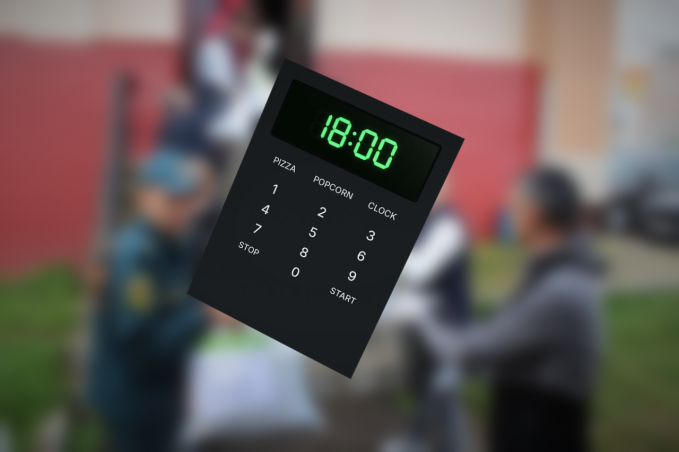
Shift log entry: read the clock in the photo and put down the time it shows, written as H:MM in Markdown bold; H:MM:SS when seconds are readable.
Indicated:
**18:00**
